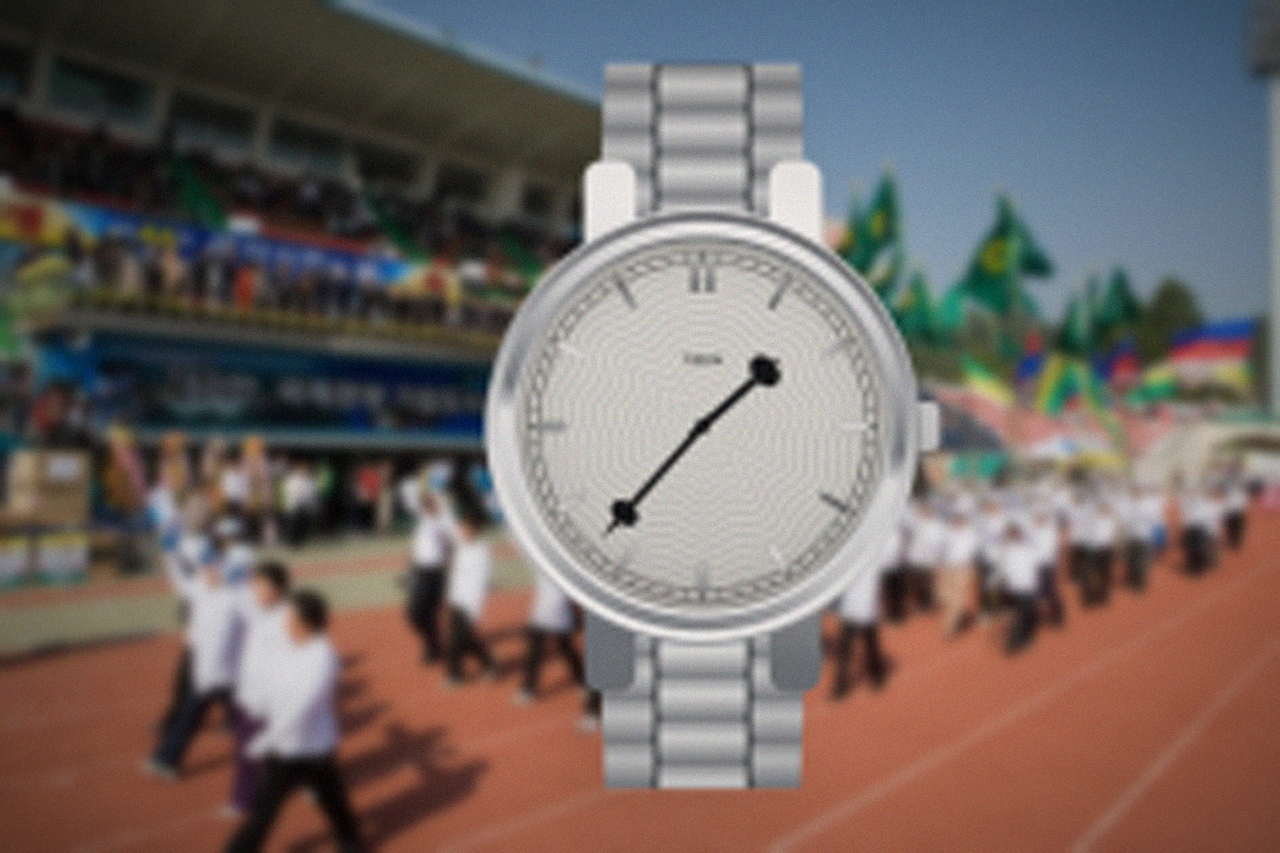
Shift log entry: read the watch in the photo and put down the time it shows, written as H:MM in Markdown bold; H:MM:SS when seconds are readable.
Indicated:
**1:37**
